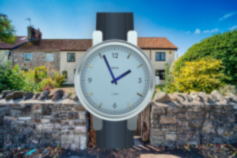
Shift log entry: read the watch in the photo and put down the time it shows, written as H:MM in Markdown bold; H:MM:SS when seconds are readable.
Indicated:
**1:56**
